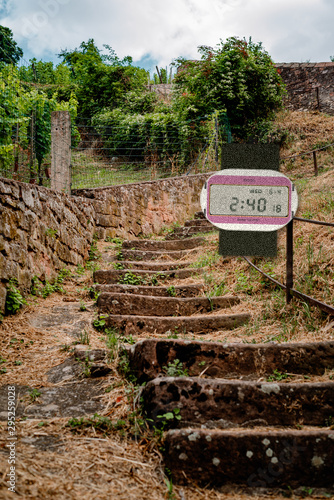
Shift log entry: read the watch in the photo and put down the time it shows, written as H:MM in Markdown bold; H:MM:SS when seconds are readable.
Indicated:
**2:40:18**
